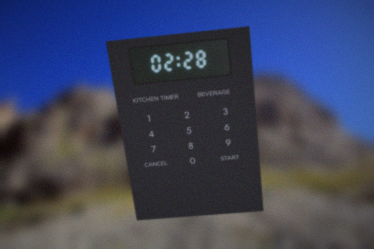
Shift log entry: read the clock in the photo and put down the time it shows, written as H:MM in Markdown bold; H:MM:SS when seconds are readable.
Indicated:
**2:28**
